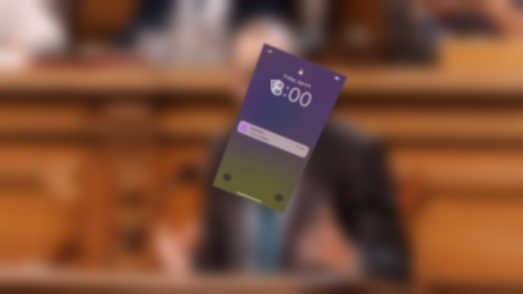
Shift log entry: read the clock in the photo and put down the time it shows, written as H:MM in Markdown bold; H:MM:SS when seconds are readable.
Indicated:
**8:00**
